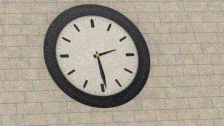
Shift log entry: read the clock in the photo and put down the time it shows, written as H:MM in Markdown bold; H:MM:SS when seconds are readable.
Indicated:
**2:29**
